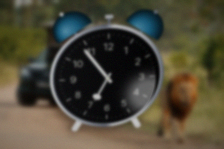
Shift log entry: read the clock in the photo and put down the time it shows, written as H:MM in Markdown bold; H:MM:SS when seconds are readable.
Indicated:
**6:54**
